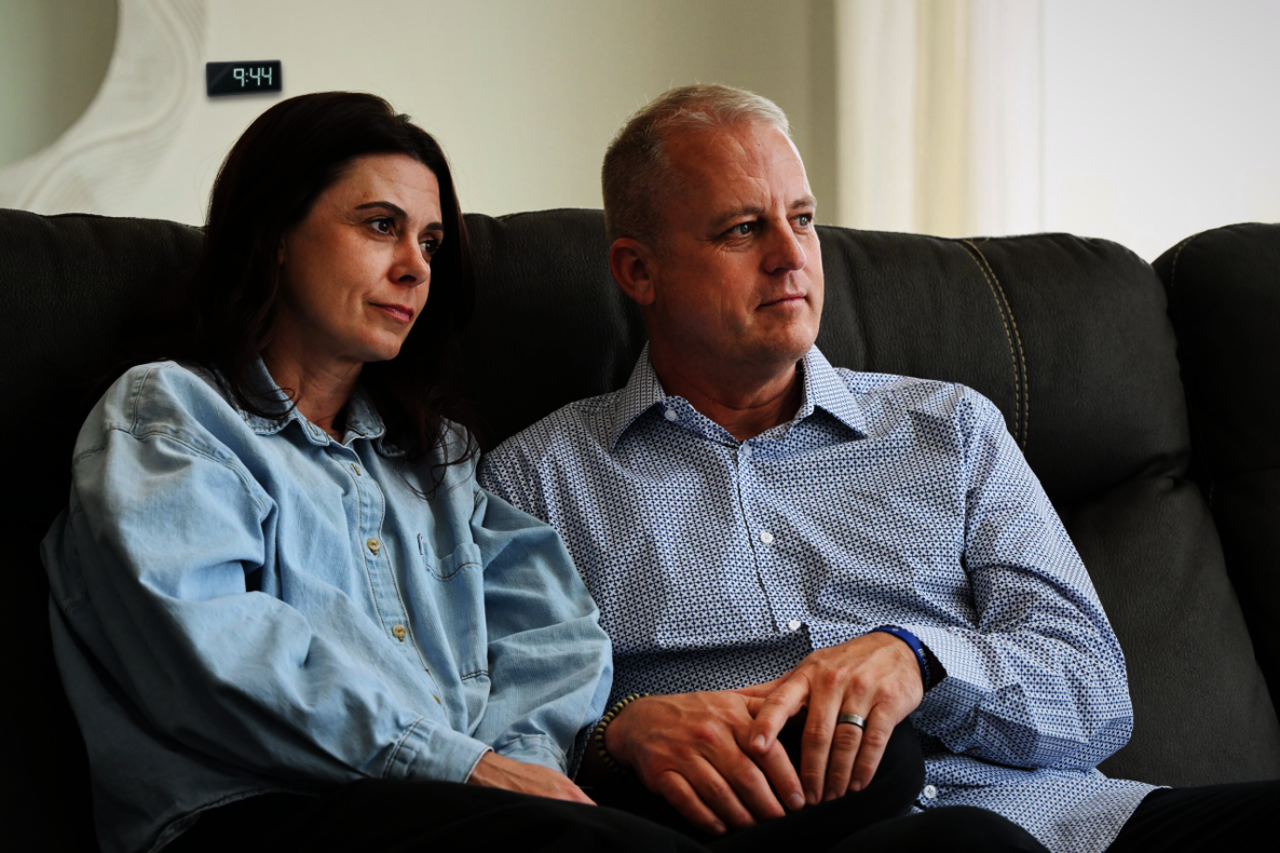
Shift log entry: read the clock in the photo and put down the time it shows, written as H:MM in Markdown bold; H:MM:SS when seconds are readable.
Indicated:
**9:44**
